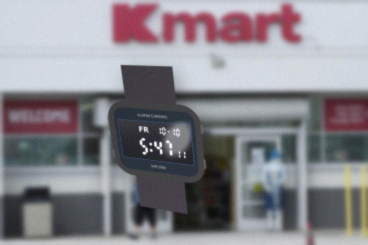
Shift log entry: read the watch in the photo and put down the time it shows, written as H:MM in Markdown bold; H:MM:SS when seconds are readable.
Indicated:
**5:47**
